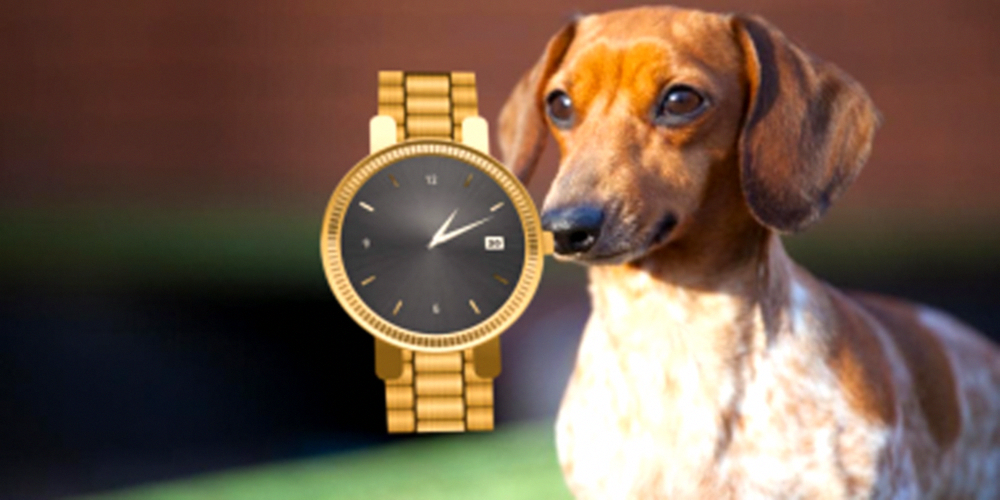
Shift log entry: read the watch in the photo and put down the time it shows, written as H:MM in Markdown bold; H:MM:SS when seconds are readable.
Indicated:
**1:11**
